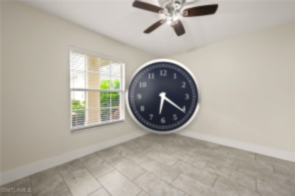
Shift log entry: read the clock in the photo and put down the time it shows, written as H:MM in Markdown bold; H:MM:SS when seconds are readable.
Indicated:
**6:21**
